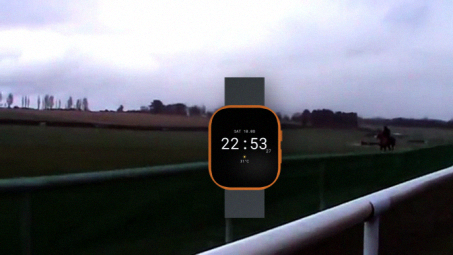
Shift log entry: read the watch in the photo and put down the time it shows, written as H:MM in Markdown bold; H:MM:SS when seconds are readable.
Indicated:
**22:53**
